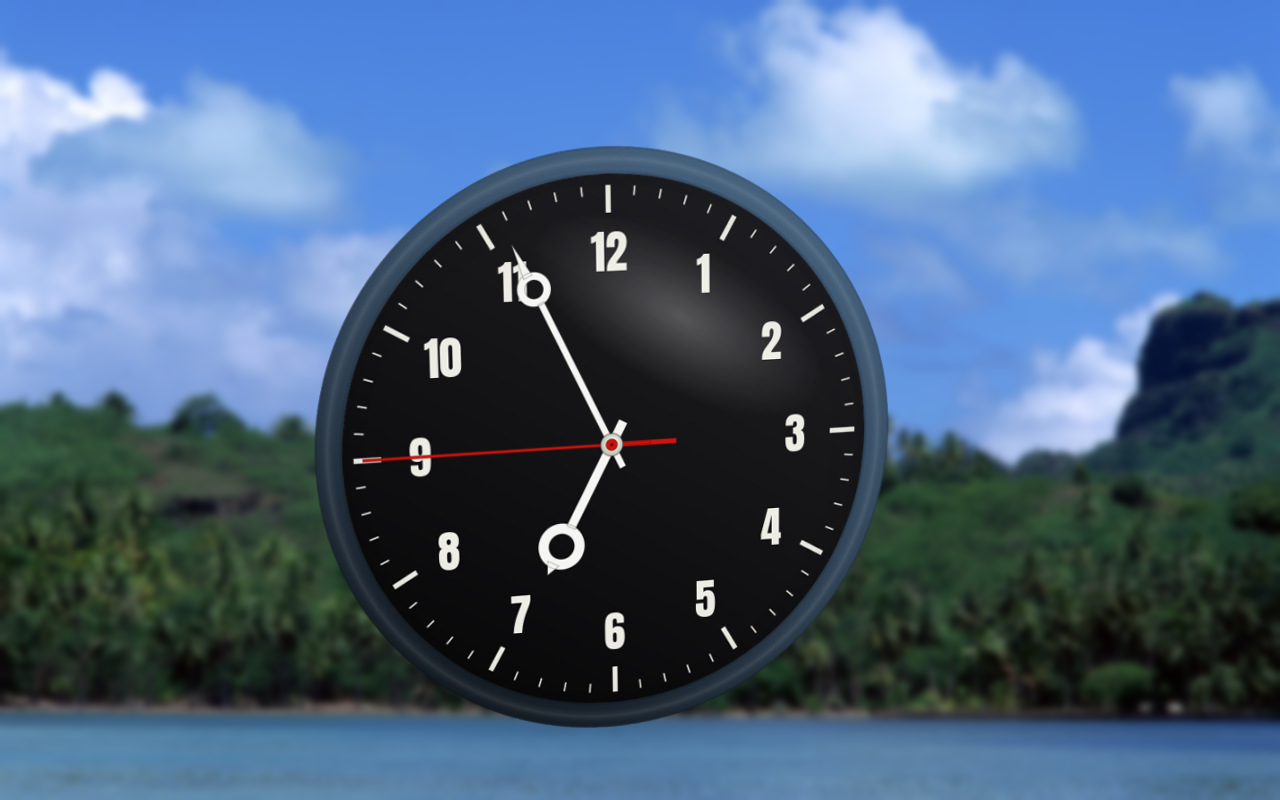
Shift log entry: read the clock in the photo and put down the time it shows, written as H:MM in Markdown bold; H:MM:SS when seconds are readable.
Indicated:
**6:55:45**
